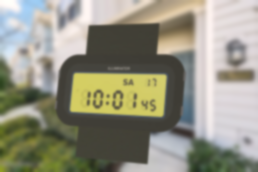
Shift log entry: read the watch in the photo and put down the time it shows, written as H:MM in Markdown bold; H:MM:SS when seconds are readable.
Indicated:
**10:01:45**
